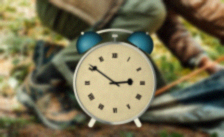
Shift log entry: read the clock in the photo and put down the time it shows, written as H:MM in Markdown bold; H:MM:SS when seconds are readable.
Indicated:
**2:51**
